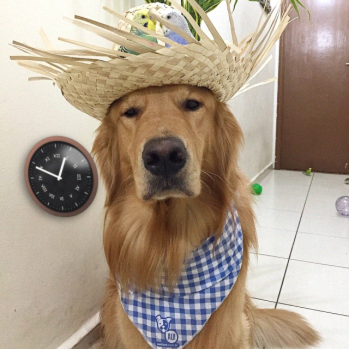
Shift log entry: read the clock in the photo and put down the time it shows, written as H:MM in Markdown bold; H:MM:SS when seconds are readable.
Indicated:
**12:49**
